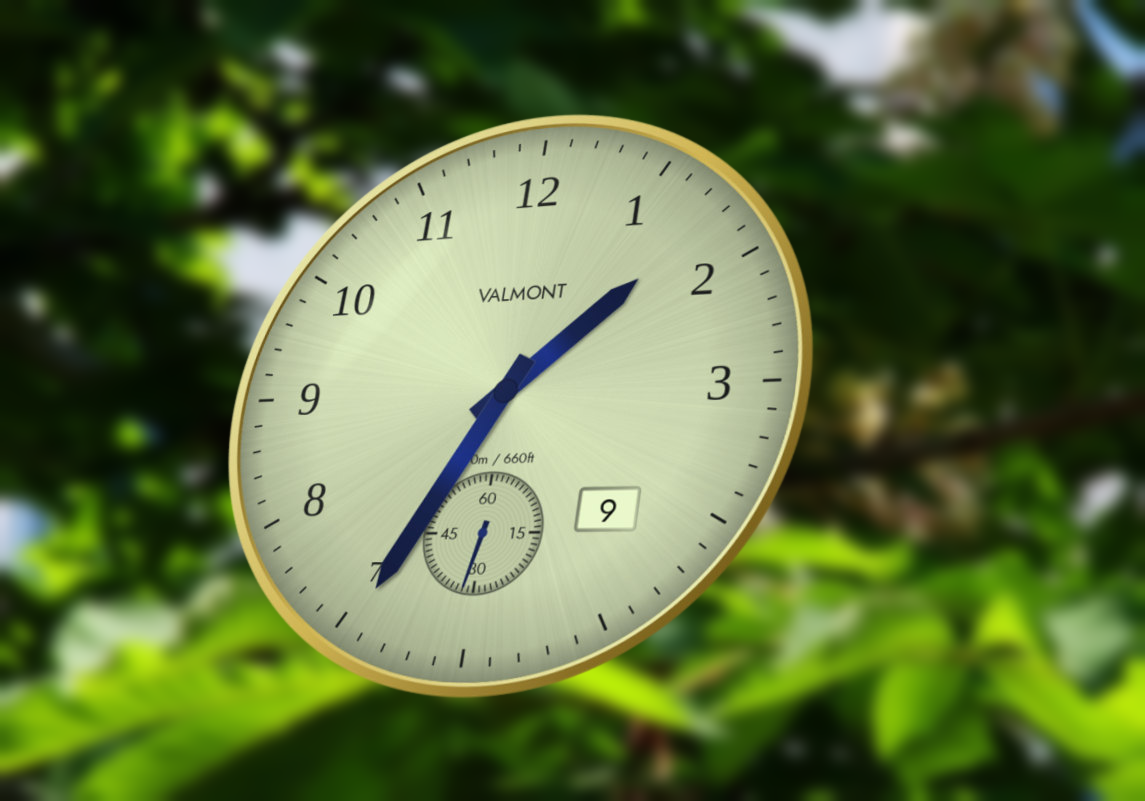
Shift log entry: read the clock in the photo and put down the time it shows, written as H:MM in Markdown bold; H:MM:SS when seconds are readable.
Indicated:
**1:34:32**
